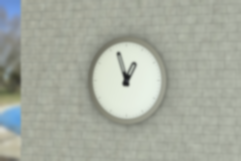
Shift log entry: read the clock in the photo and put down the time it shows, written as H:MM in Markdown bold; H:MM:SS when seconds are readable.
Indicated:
**12:57**
